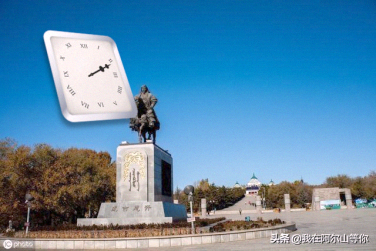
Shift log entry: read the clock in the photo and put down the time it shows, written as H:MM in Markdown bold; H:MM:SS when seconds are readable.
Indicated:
**2:11**
